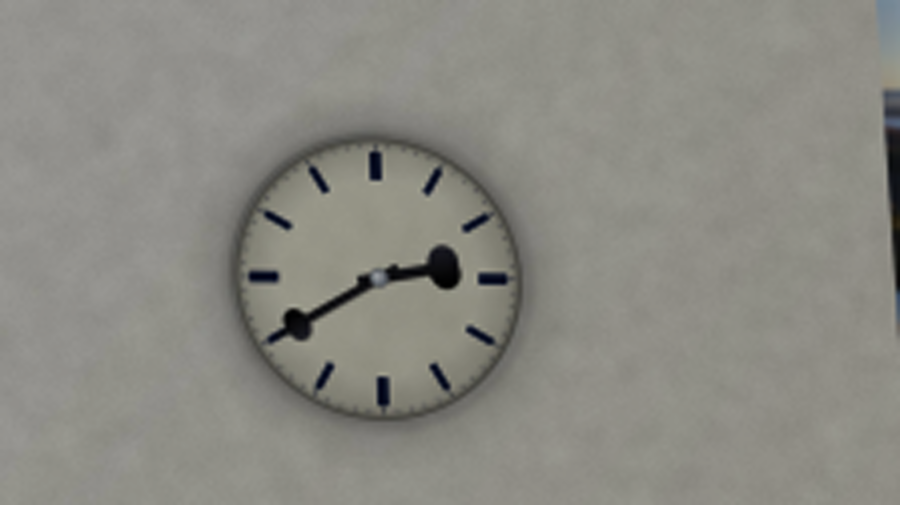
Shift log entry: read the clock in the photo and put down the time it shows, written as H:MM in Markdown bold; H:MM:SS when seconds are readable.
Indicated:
**2:40**
